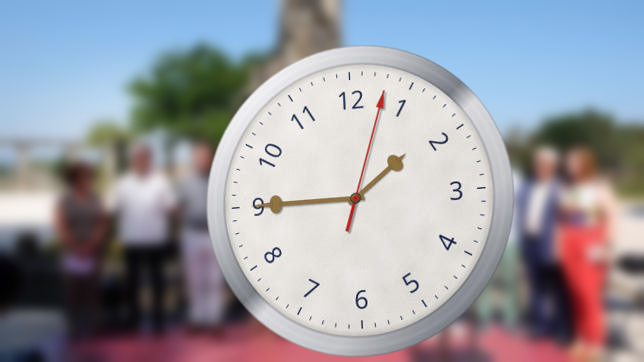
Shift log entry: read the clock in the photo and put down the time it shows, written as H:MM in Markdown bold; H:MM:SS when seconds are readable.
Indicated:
**1:45:03**
